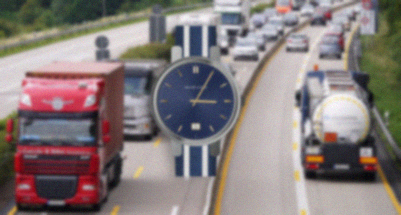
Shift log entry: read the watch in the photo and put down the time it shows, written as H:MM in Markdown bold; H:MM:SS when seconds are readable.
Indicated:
**3:05**
